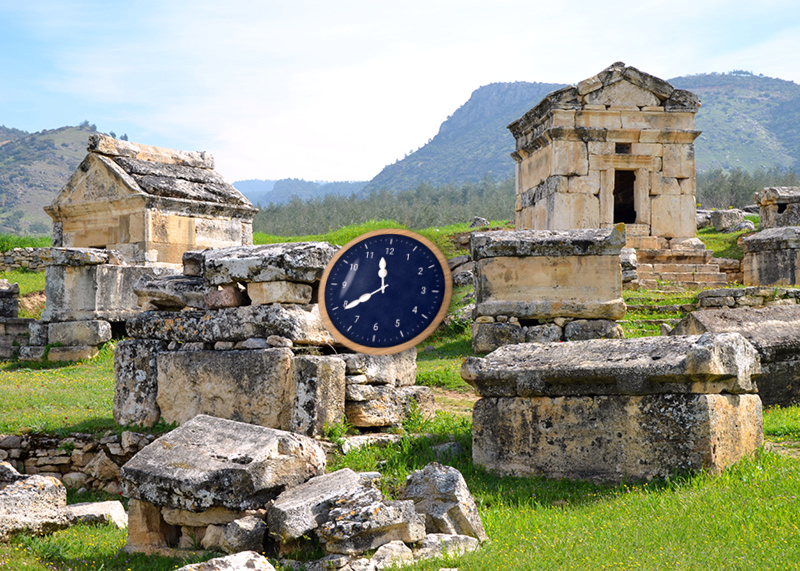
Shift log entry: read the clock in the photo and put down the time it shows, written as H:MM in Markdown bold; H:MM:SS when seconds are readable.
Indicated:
**11:39**
